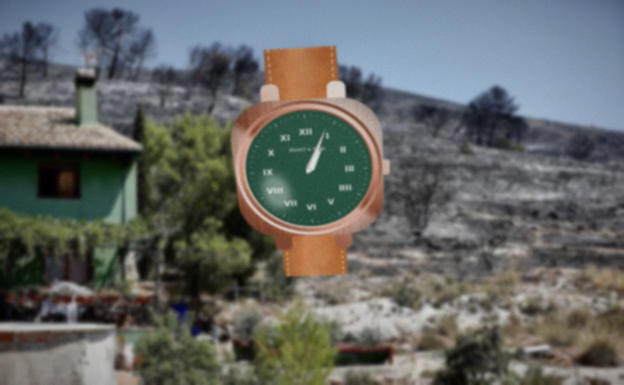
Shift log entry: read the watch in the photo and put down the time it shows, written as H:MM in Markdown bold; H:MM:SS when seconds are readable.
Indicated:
**1:04**
